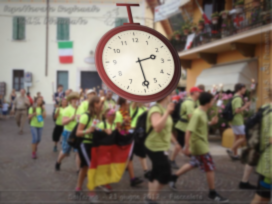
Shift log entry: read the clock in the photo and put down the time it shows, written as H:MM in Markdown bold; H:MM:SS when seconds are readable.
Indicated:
**2:29**
